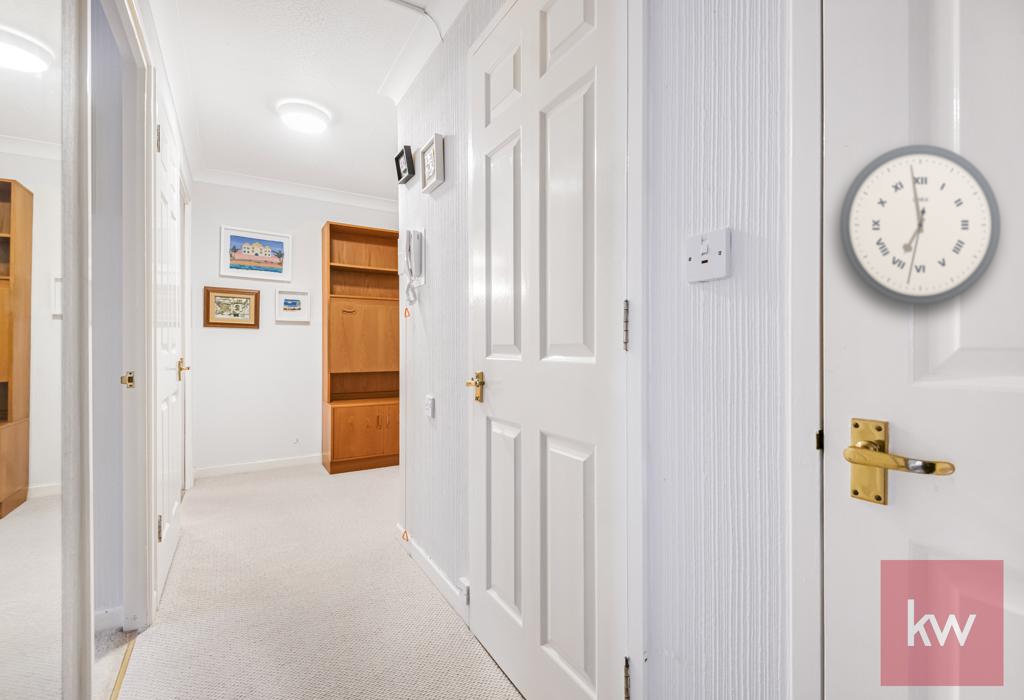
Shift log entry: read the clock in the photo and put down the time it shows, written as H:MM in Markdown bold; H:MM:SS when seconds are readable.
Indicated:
**6:58:32**
